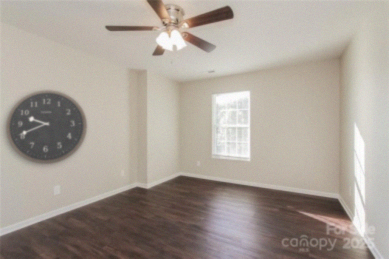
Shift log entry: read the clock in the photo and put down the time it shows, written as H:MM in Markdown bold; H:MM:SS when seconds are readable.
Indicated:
**9:41**
